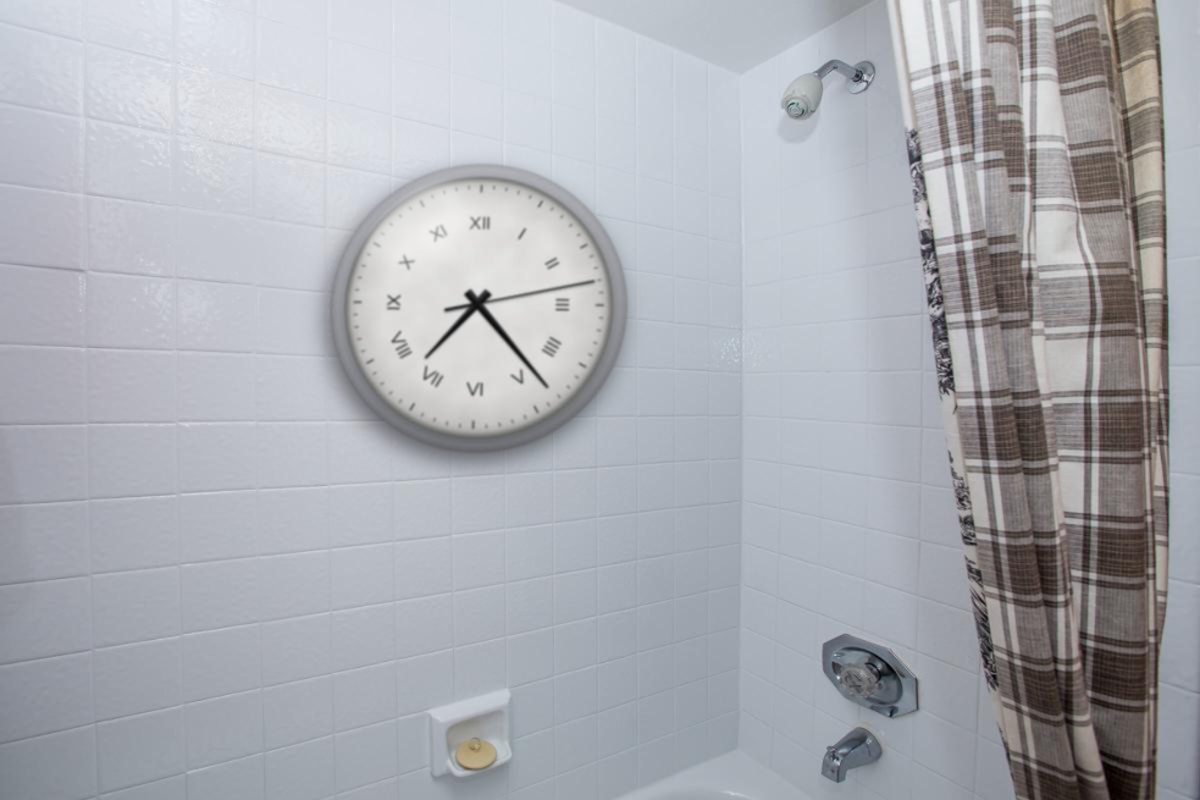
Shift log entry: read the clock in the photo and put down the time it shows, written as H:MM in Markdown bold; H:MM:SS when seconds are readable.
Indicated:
**7:23:13**
